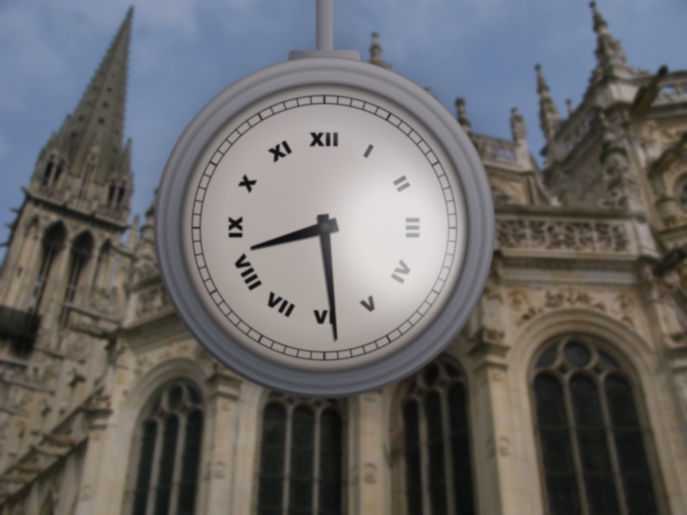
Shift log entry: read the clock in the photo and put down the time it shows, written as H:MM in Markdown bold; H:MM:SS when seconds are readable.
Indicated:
**8:29**
